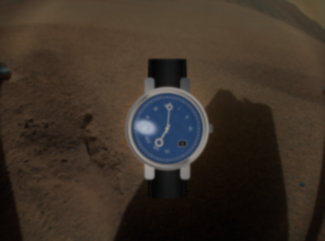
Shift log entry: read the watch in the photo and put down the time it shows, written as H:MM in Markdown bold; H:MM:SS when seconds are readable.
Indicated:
**7:01**
